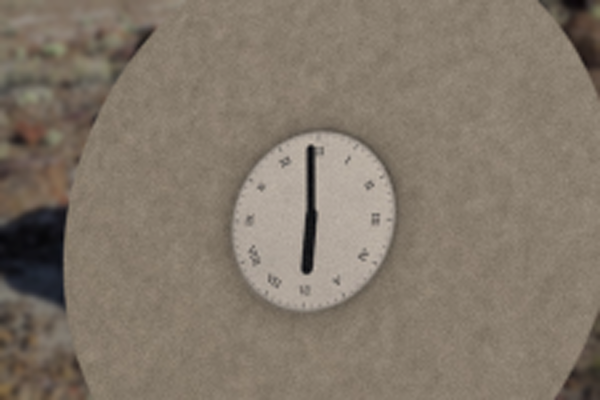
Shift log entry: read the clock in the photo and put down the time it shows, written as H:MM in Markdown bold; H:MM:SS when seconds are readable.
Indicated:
**5:59**
